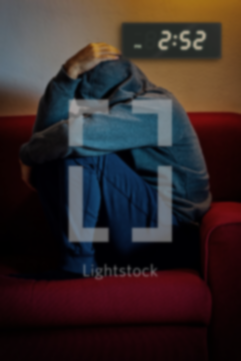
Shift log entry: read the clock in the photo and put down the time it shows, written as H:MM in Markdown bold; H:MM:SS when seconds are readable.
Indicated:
**2:52**
